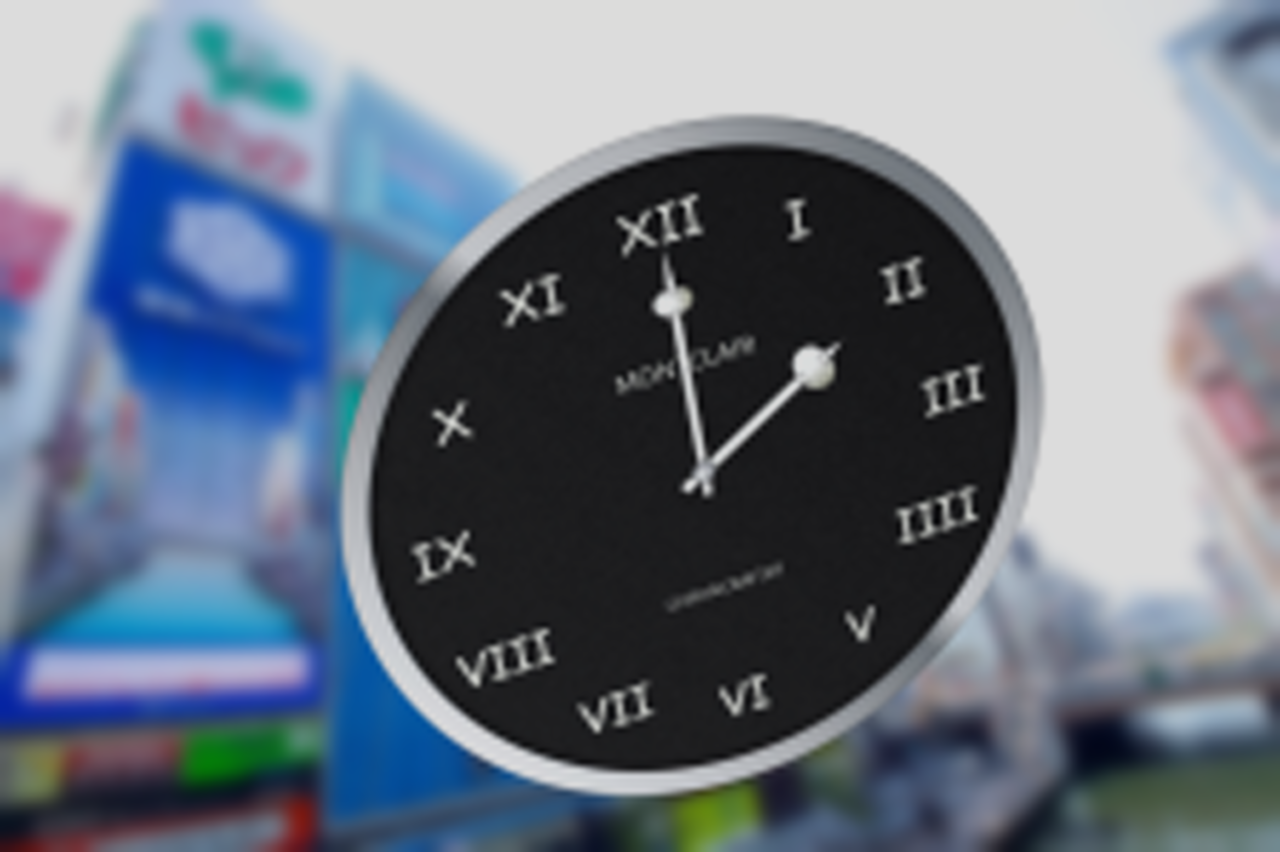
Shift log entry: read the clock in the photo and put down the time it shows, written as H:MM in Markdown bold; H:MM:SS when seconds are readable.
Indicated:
**2:00**
